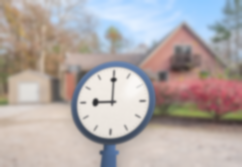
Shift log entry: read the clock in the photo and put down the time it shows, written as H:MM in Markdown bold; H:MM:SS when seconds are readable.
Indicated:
**9:00**
